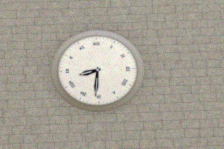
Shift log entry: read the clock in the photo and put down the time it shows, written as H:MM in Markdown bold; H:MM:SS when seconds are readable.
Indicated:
**8:31**
